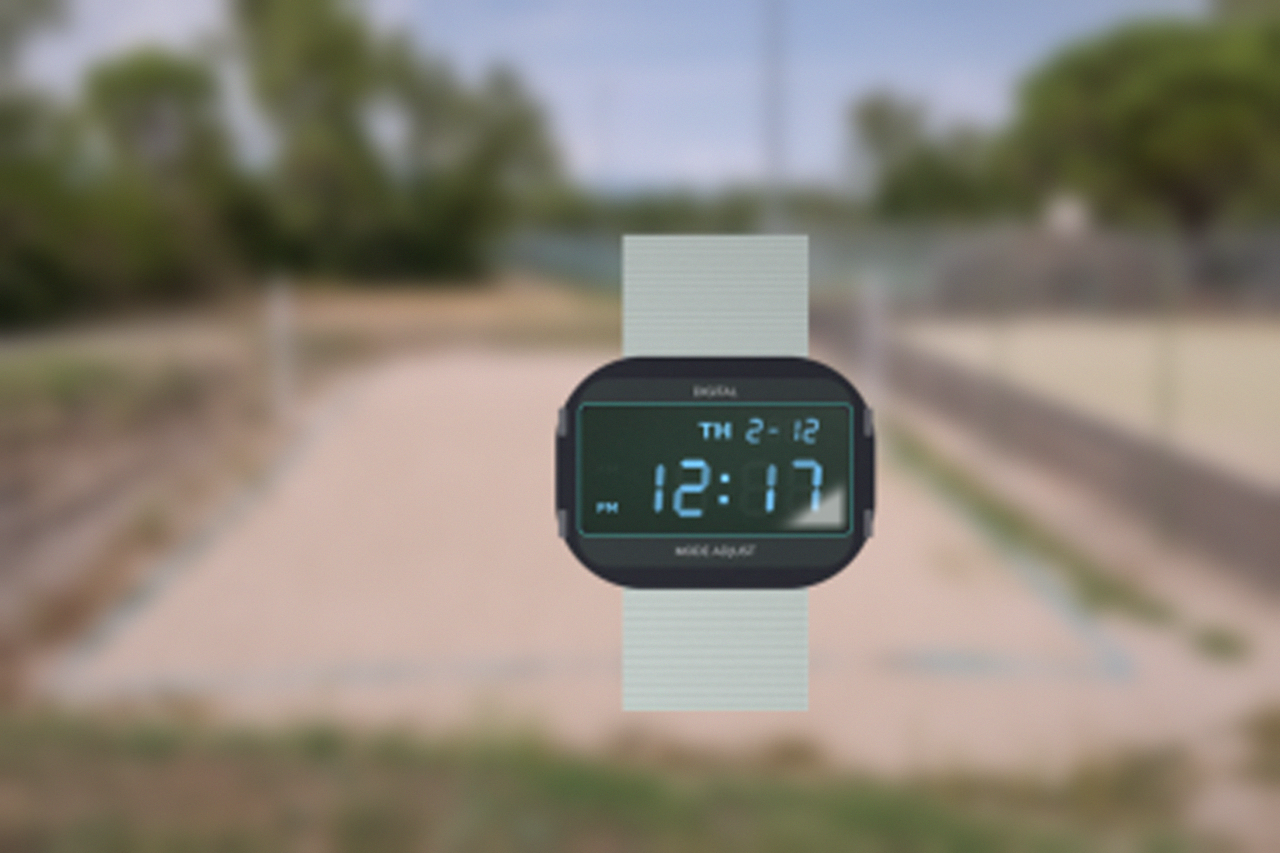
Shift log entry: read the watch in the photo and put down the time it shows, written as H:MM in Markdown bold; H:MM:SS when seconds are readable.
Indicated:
**12:17**
